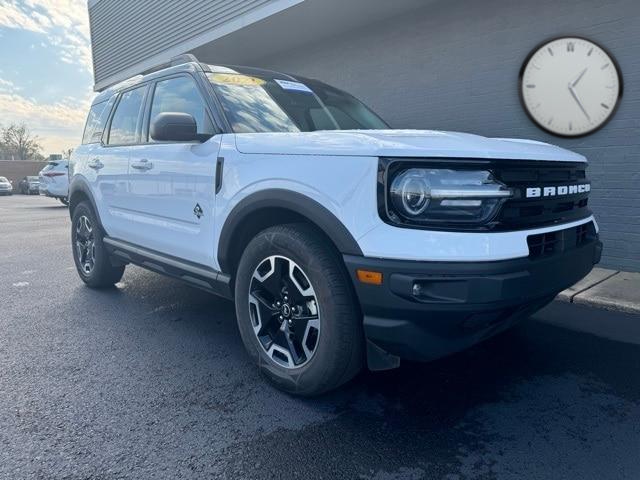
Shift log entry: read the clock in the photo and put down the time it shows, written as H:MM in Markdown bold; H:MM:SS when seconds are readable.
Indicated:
**1:25**
